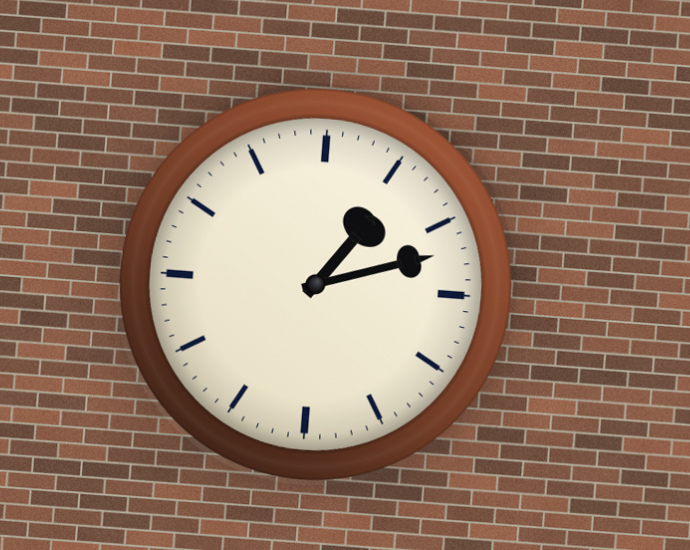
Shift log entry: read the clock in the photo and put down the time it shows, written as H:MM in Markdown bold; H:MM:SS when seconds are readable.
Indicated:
**1:12**
